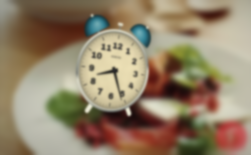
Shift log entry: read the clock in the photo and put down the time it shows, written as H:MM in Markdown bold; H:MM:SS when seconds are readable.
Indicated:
**8:26**
